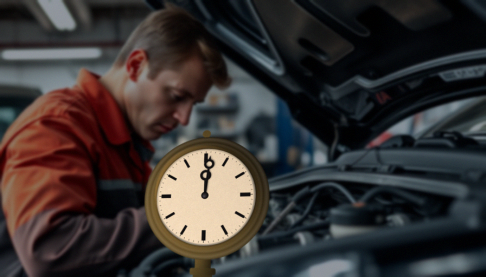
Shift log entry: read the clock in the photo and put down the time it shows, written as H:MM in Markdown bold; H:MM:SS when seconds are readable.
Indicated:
**12:01**
